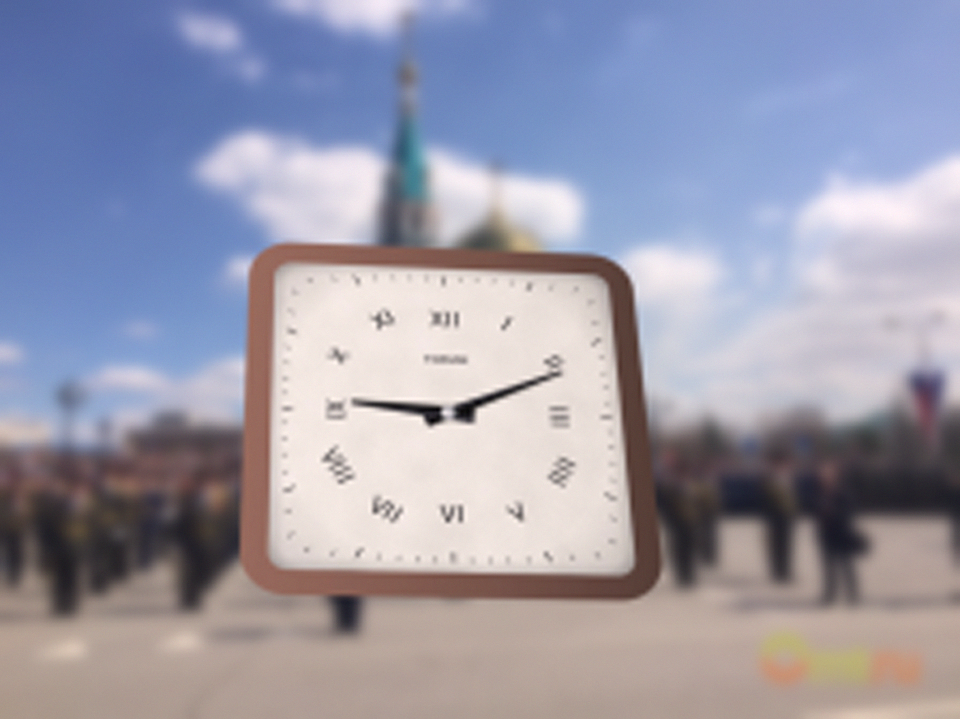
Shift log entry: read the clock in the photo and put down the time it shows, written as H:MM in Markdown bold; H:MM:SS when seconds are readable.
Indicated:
**9:11**
